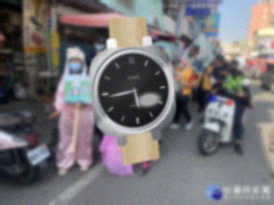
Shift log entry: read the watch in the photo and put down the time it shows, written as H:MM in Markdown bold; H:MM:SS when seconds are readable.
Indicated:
**5:44**
